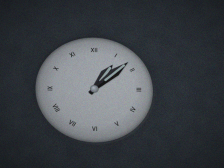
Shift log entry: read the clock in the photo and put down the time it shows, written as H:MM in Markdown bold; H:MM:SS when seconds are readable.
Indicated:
**1:08**
